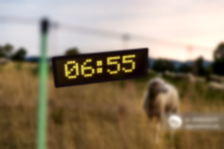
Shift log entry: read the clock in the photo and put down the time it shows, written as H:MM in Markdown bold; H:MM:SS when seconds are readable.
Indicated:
**6:55**
